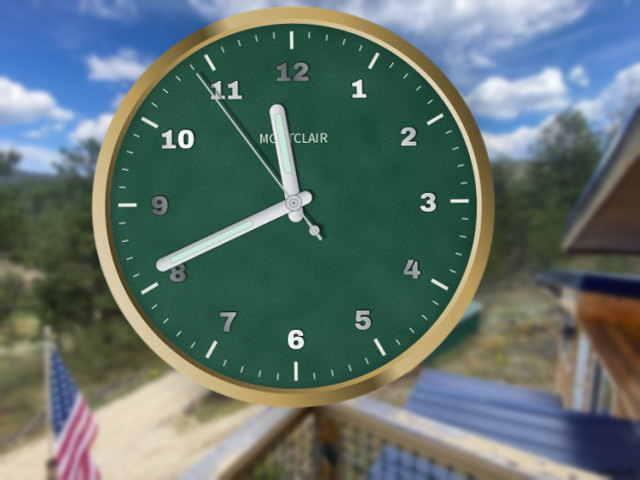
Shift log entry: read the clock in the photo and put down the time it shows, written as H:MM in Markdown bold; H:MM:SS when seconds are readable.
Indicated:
**11:40:54**
